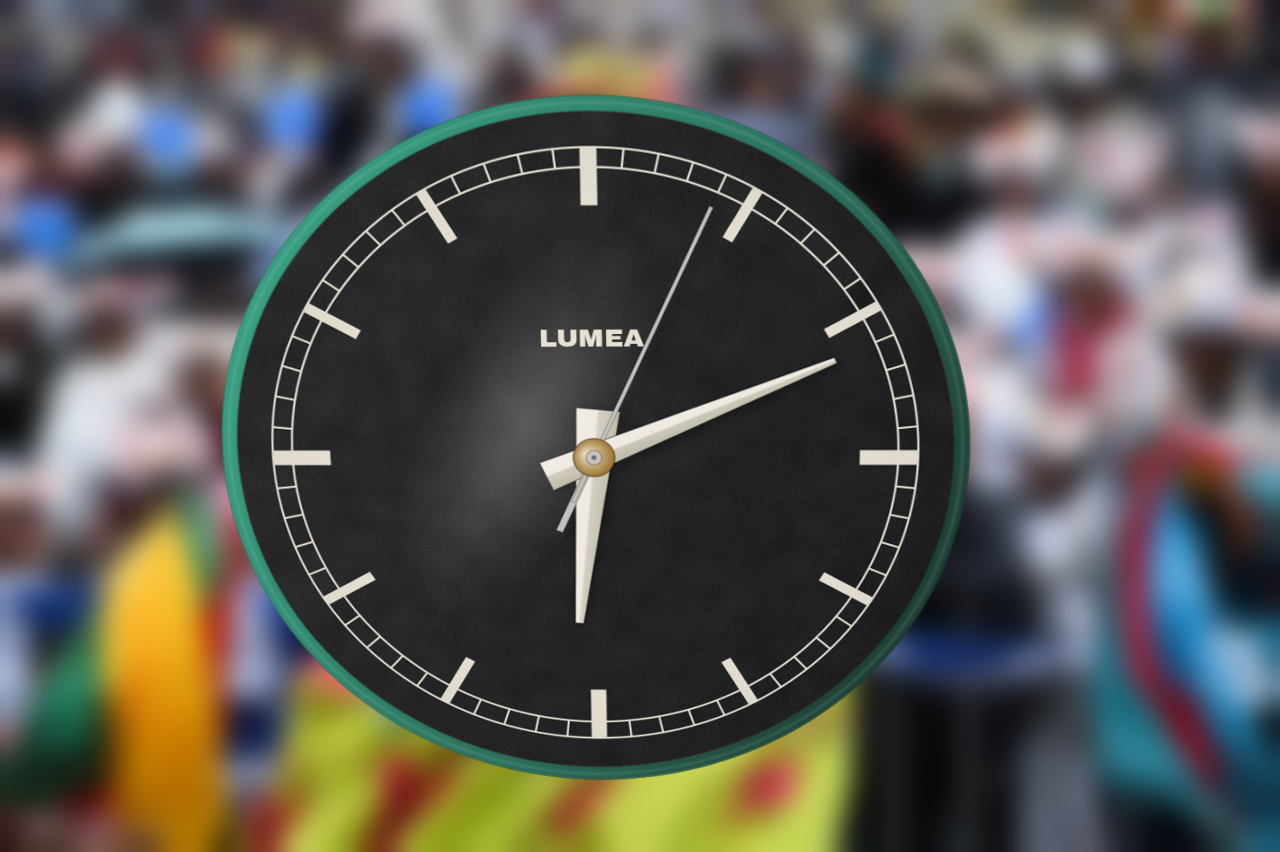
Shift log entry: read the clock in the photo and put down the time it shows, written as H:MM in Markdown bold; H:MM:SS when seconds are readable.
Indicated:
**6:11:04**
